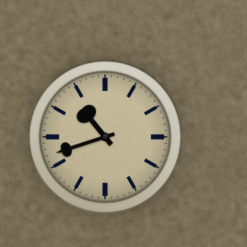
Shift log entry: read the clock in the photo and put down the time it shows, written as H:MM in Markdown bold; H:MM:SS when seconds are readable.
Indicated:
**10:42**
